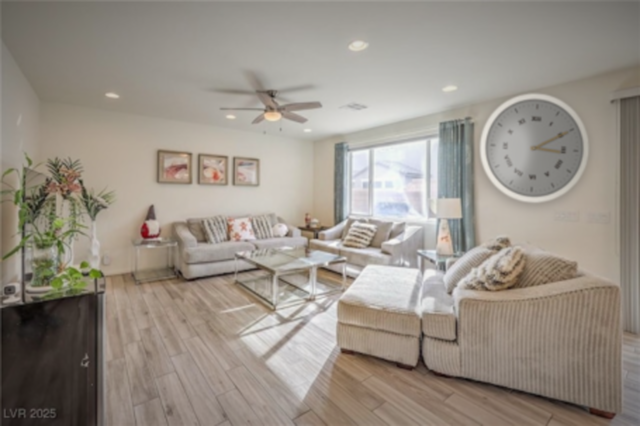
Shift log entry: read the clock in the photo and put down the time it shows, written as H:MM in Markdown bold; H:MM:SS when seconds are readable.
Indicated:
**3:10**
